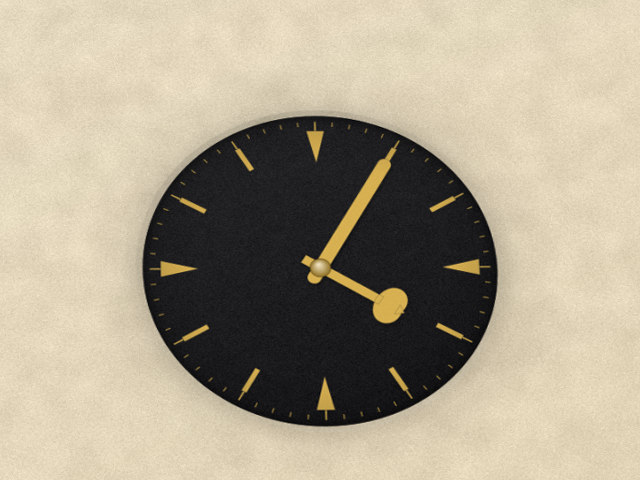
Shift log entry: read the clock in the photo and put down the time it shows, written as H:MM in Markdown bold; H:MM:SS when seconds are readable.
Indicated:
**4:05**
